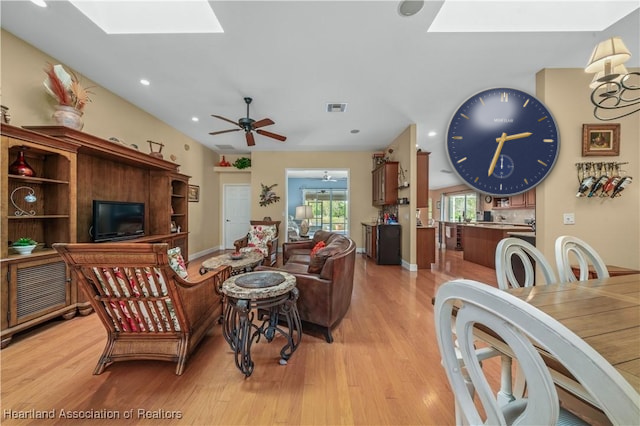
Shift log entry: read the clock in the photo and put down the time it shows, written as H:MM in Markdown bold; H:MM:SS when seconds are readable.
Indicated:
**2:33**
